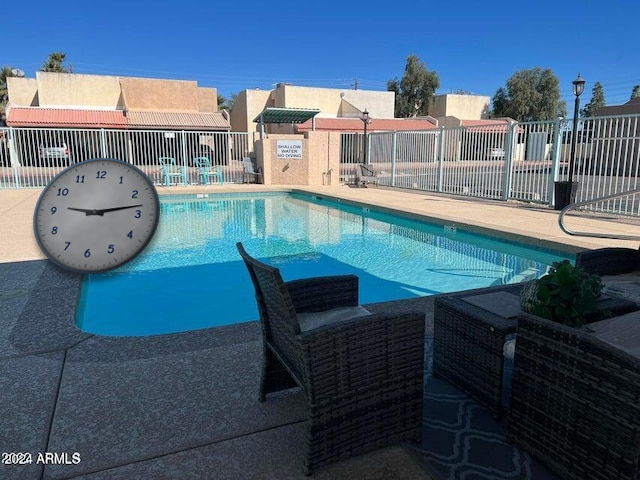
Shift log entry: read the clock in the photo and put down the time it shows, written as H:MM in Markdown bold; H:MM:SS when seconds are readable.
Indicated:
**9:13**
